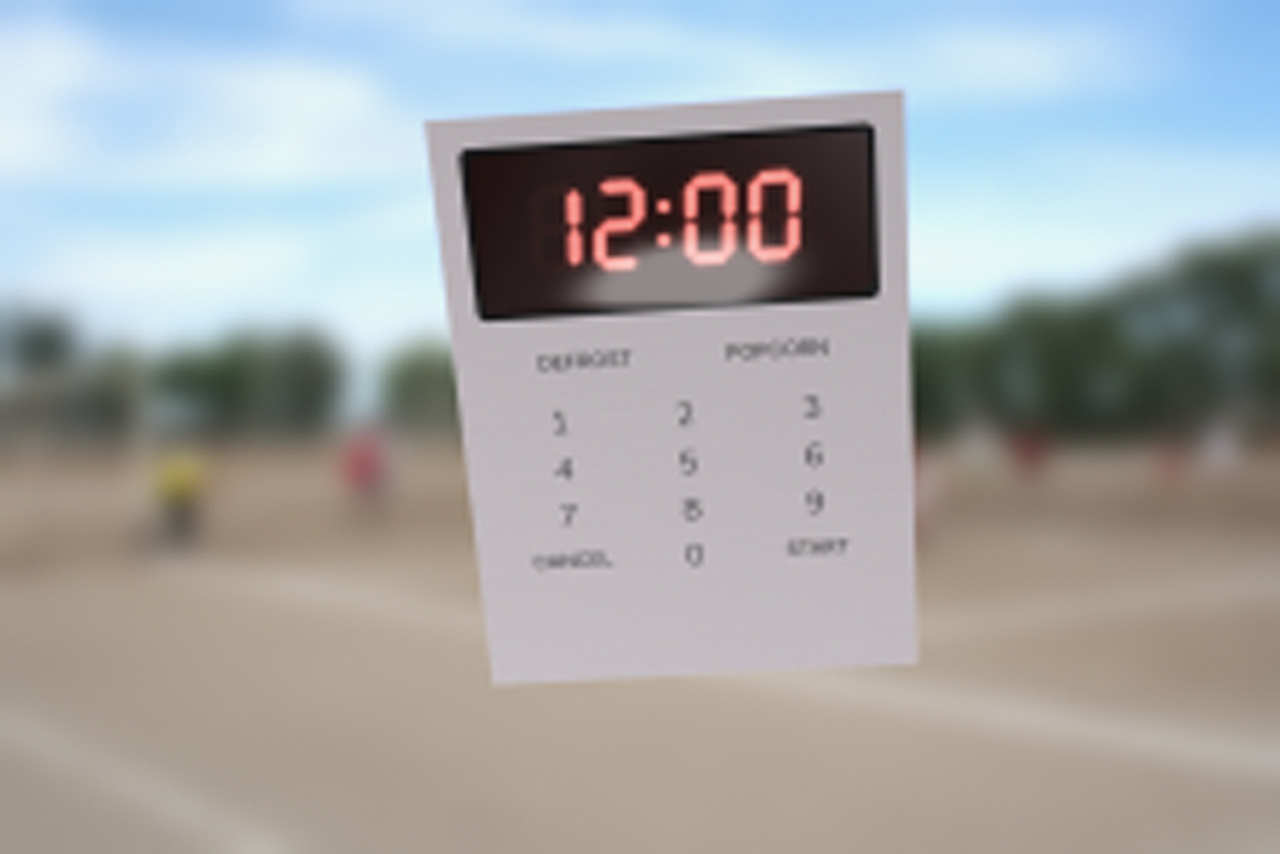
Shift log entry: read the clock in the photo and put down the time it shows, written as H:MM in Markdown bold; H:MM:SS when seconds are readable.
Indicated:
**12:00**
